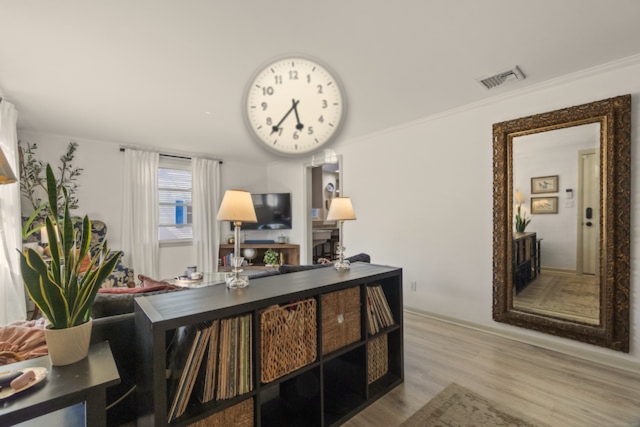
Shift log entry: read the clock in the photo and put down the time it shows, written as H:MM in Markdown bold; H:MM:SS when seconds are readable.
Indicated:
**5:37**
